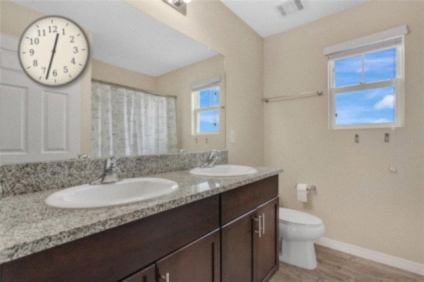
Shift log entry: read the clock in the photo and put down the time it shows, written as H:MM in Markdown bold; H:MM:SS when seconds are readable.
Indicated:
**12:33**
